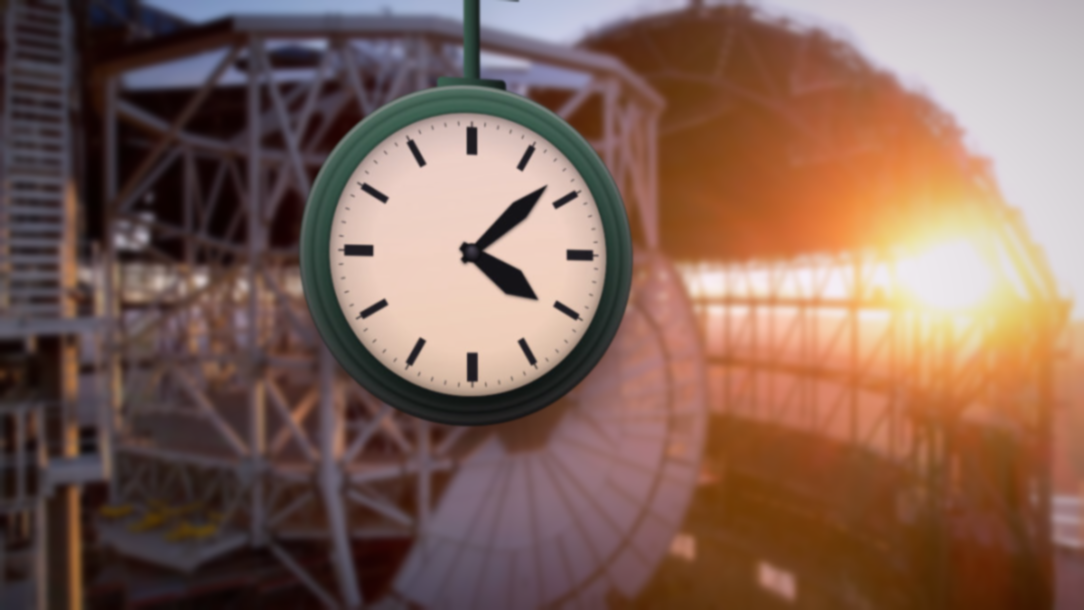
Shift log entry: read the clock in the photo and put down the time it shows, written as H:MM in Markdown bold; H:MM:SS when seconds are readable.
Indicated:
**4:08**
